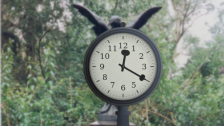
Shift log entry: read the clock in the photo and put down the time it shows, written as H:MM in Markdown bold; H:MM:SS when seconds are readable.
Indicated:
**12:20**
